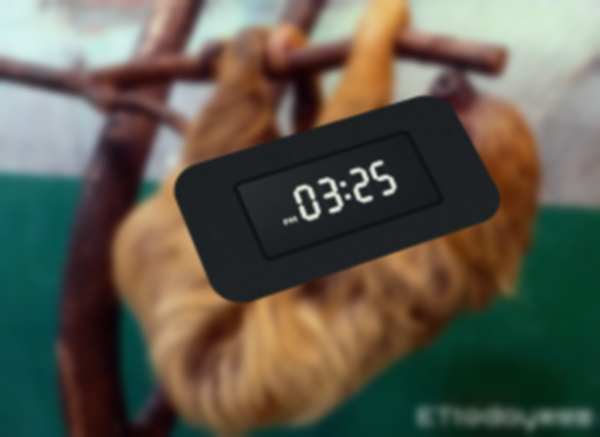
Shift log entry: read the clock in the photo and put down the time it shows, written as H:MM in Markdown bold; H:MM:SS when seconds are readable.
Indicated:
**3:25**
